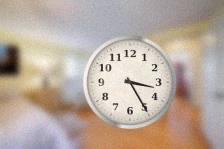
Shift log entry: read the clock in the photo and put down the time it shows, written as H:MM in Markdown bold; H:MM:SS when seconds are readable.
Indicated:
**3:25**
